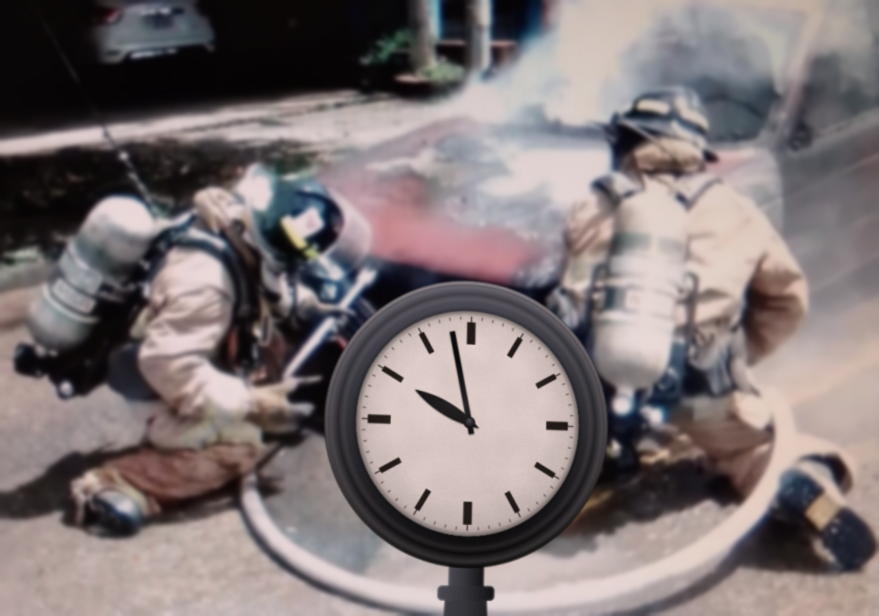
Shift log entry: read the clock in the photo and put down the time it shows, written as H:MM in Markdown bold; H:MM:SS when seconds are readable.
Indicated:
**9:58**
